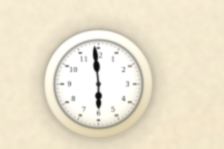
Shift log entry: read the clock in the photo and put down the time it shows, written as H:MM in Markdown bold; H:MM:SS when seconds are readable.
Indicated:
**5:59**
